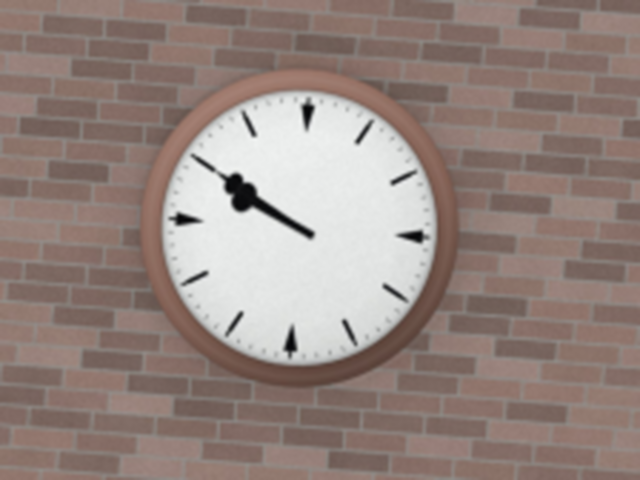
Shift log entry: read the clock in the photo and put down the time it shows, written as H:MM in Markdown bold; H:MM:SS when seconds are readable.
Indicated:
**9:50**
